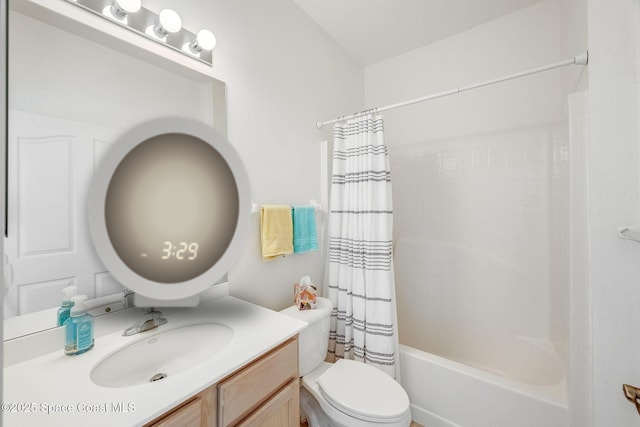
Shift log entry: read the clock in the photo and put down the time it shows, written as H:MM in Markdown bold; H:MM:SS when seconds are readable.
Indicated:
**3:29**
